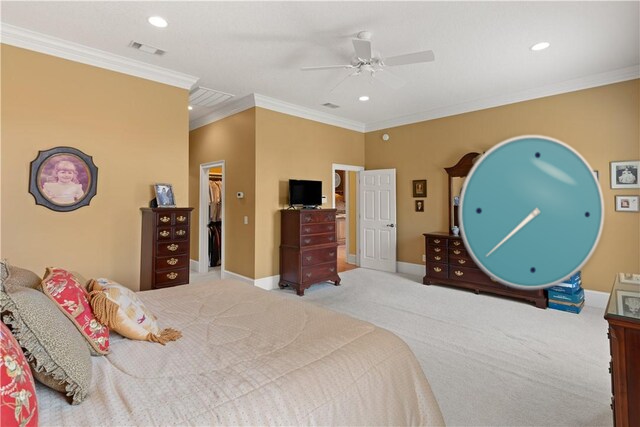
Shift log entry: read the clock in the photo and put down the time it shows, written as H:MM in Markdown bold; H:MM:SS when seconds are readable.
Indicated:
**7:38**
